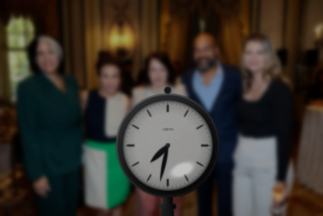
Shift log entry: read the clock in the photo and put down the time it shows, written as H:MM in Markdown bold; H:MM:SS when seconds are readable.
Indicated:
**7:32**
